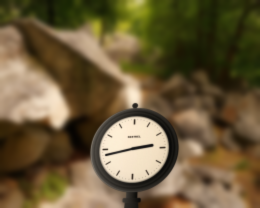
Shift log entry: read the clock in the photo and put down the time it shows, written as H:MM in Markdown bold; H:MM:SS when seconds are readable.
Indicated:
**2:43**
